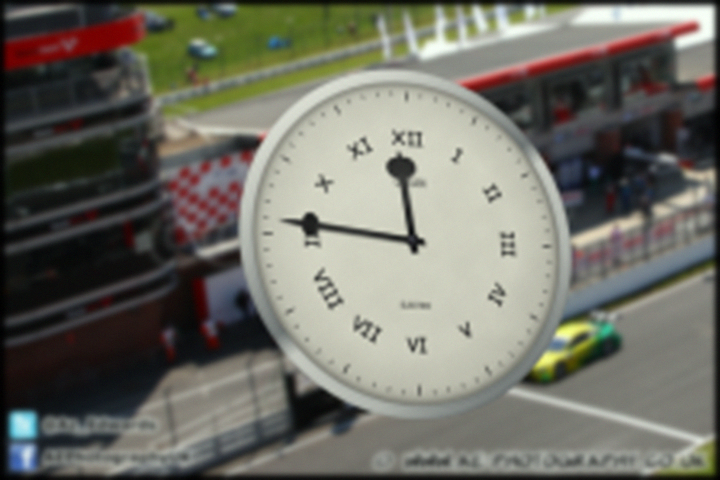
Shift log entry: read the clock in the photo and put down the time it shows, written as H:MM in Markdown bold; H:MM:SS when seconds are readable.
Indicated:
**11:46**
